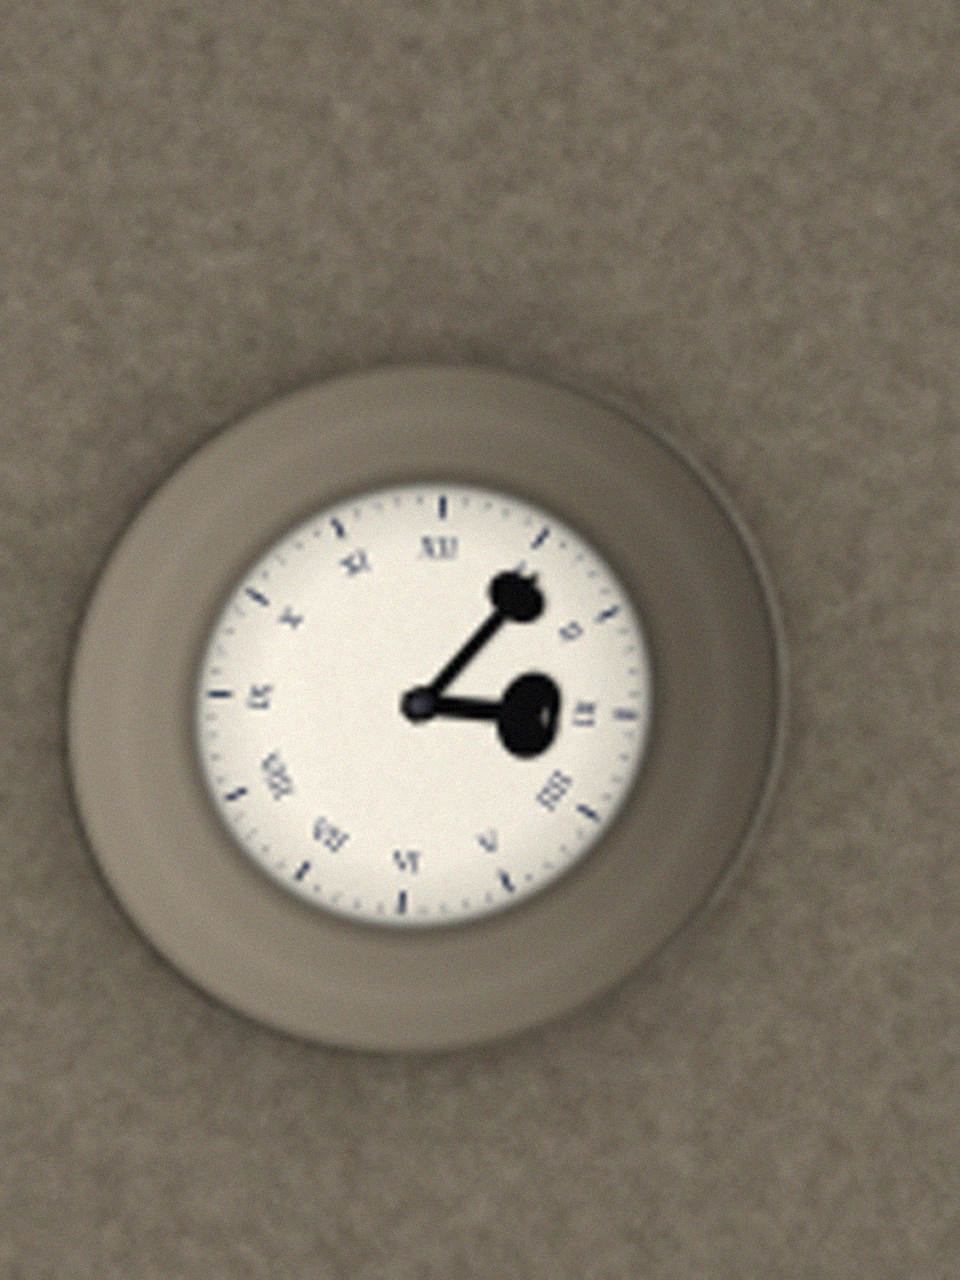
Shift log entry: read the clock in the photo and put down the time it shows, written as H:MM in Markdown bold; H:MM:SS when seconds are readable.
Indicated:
**3:06**
